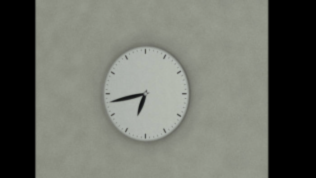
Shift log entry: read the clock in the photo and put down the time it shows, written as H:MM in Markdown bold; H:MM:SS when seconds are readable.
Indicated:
**6:43**
